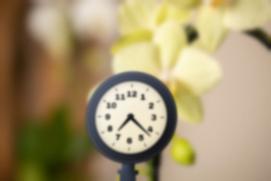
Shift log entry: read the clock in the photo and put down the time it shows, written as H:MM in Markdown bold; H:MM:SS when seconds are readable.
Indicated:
**7:22**
